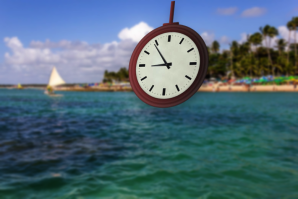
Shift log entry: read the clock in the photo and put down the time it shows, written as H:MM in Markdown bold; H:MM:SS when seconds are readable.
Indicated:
**8:54**
